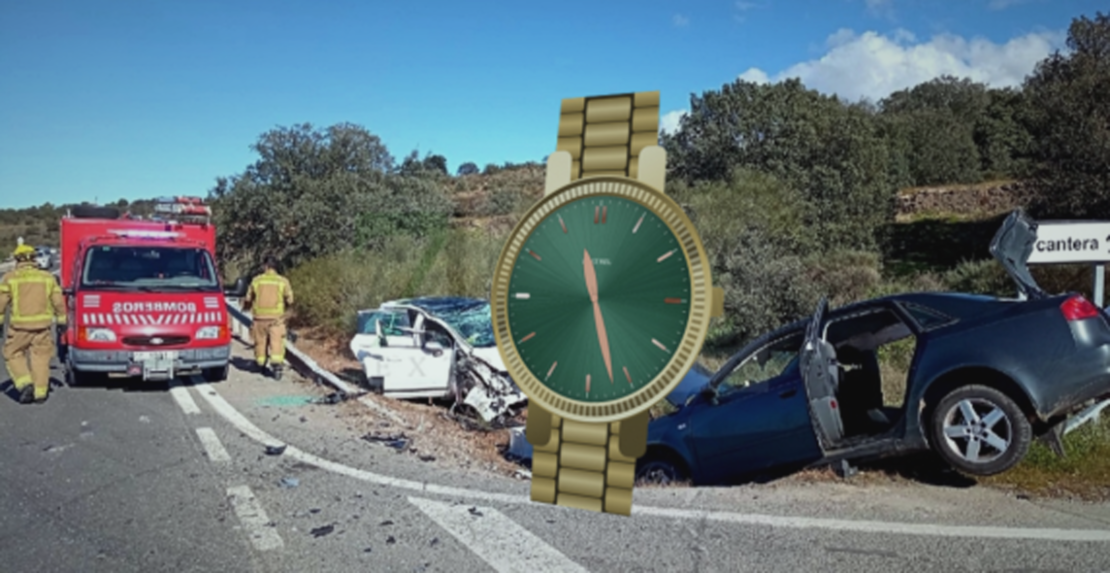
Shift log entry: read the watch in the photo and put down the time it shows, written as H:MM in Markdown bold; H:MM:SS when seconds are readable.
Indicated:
**11:27**
